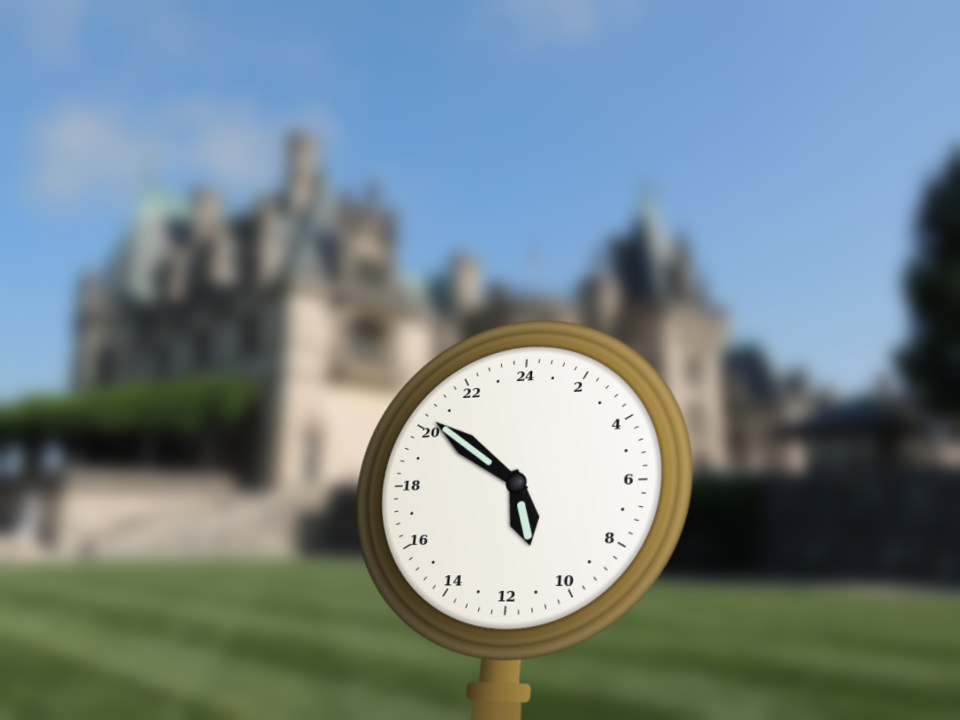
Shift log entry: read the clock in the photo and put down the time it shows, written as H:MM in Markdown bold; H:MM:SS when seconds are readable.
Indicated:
**10:51**
